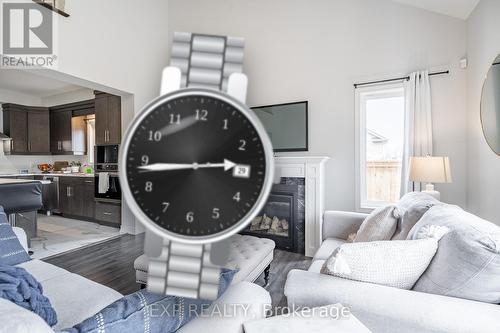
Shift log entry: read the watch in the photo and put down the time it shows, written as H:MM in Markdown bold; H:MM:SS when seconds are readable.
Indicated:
**2:43:43**
